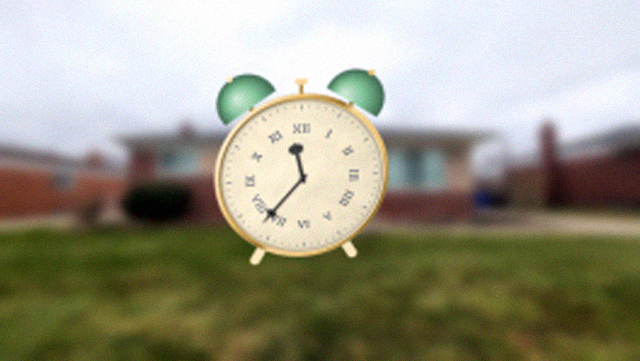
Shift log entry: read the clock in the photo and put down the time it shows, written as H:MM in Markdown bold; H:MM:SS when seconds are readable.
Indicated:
**11:37**
